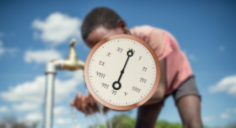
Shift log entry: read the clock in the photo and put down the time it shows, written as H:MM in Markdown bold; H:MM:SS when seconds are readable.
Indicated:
**6:00**
